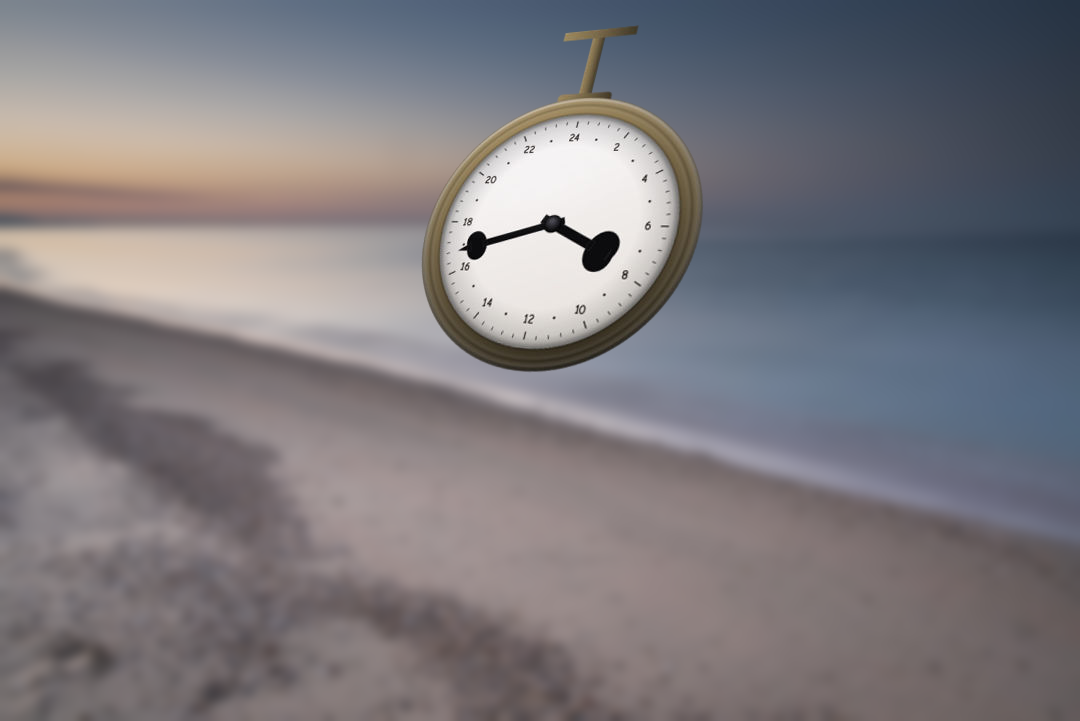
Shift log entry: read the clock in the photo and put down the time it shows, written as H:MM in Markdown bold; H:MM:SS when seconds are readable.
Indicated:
**7:42**
